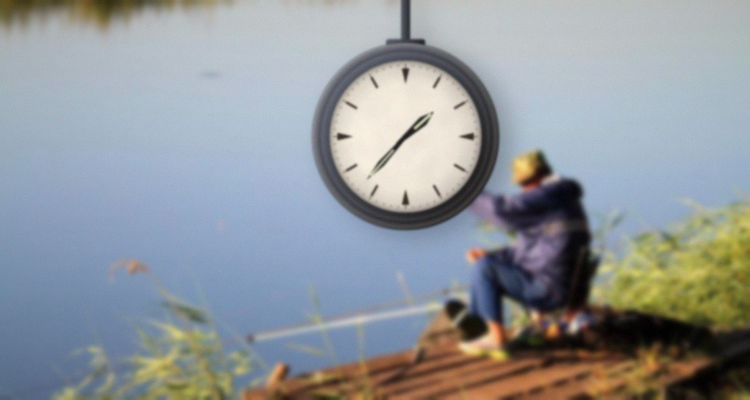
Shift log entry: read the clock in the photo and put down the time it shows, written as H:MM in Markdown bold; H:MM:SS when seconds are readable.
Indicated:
**1:37**
